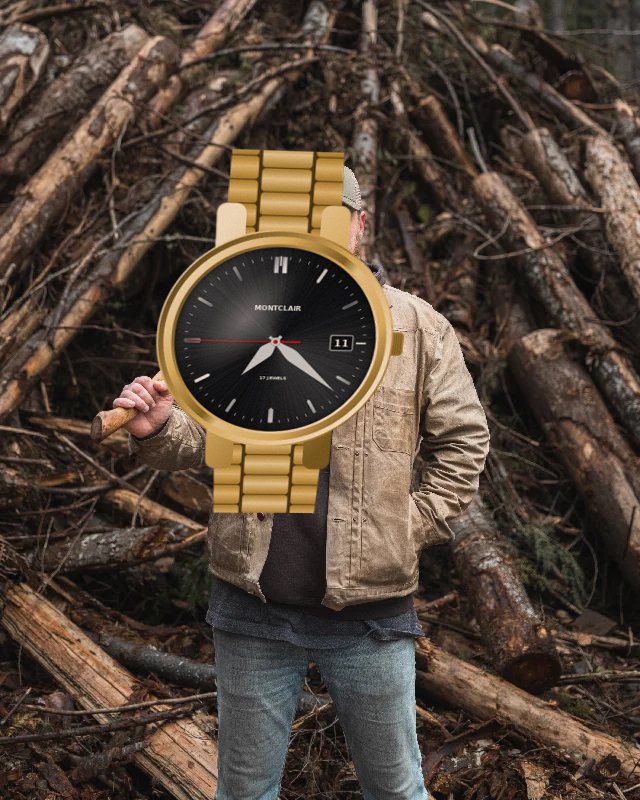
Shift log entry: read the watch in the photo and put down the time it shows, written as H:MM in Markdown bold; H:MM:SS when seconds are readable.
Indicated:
**7:21:45**
